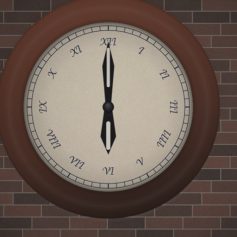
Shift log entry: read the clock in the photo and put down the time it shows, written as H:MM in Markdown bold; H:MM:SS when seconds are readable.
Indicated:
**6:00**
